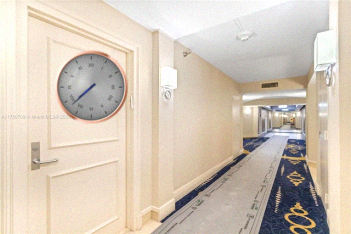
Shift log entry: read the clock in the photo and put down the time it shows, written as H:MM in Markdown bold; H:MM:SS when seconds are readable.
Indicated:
**7:38**
